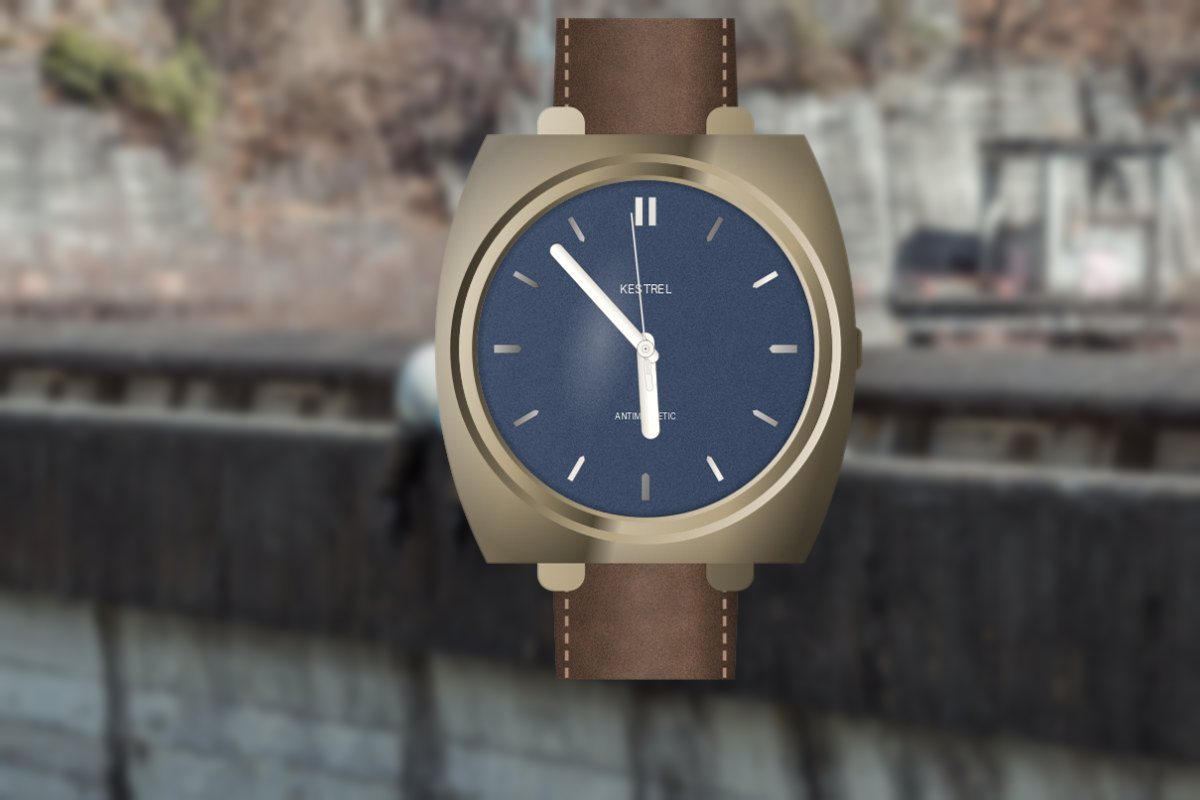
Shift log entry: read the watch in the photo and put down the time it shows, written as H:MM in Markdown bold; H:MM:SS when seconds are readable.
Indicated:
**5:52:59**
